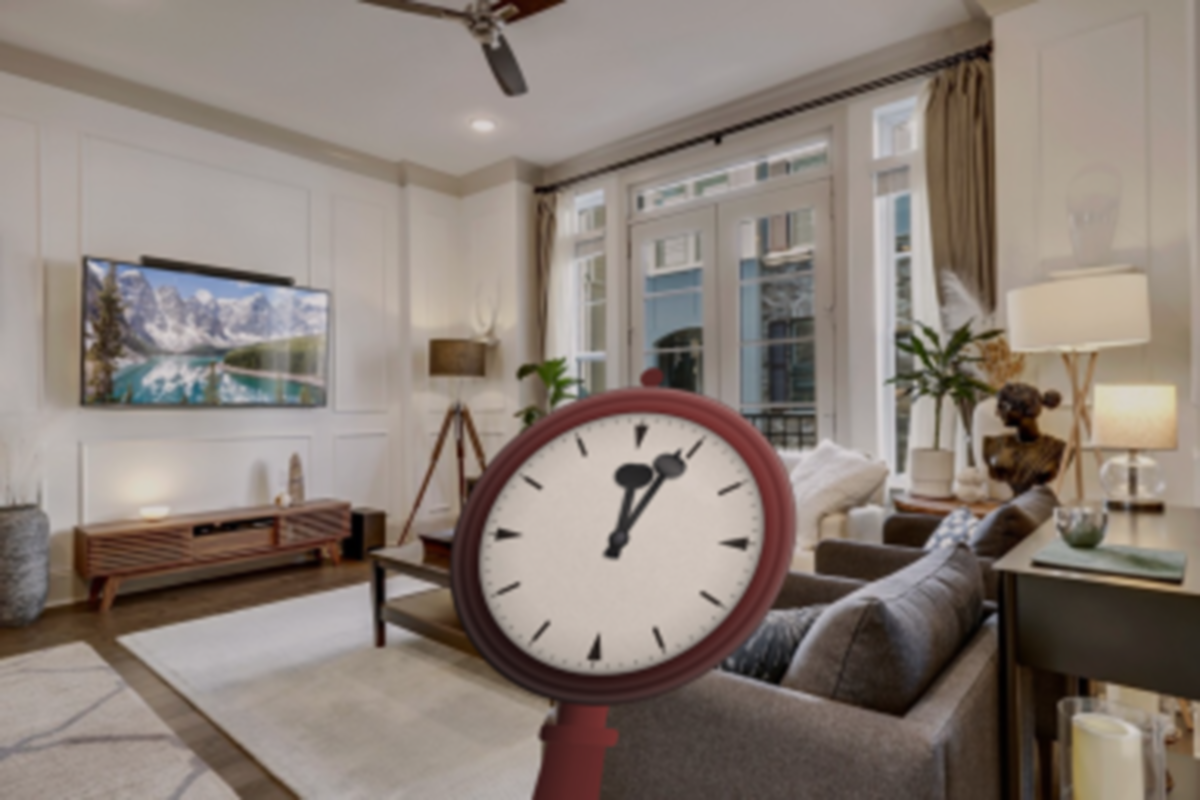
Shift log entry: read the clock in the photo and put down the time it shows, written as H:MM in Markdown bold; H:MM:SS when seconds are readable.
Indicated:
**12:04**
